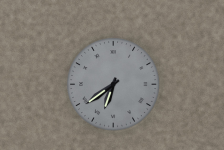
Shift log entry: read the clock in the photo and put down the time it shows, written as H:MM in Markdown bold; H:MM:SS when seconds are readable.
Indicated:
**6:39**
